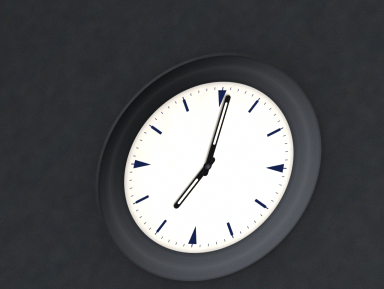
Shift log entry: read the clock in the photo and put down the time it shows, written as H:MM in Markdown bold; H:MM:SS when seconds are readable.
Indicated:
**7:01**
